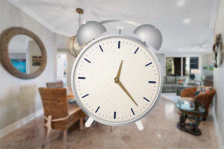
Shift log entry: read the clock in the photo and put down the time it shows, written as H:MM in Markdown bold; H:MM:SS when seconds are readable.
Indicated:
**12:23**
